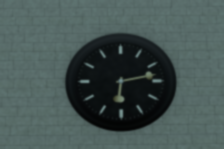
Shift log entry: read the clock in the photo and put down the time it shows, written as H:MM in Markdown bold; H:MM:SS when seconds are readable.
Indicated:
**6:13**
